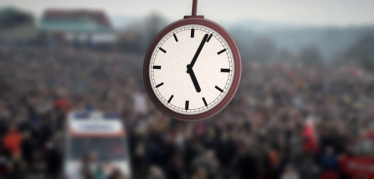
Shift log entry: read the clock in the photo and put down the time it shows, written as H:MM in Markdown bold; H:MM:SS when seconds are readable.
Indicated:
**5:04**
